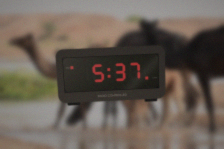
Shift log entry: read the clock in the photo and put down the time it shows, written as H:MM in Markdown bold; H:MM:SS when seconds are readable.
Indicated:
**5:37**
